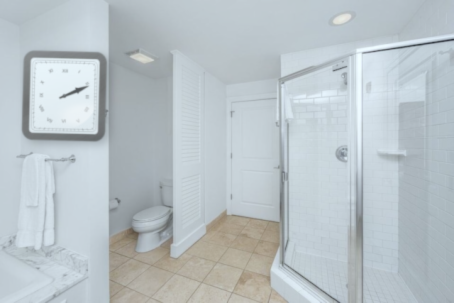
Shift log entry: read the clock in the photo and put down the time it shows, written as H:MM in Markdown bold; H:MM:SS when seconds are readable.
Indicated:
**2:11**
